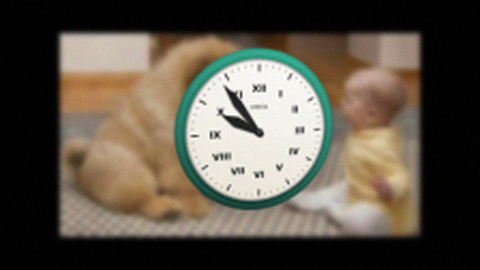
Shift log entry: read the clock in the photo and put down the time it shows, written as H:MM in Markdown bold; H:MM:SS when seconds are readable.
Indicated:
**9:54**
